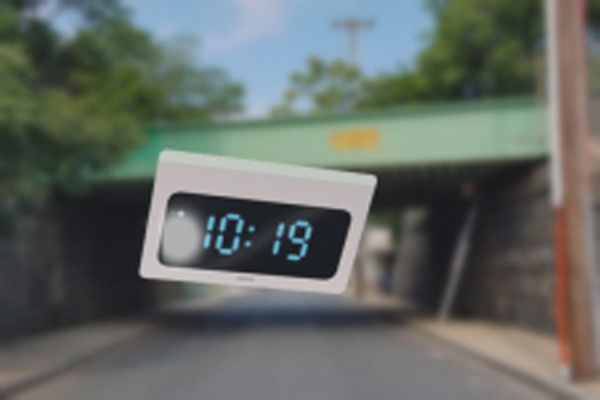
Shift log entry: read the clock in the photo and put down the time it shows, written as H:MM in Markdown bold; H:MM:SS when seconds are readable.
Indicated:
**10:19**
